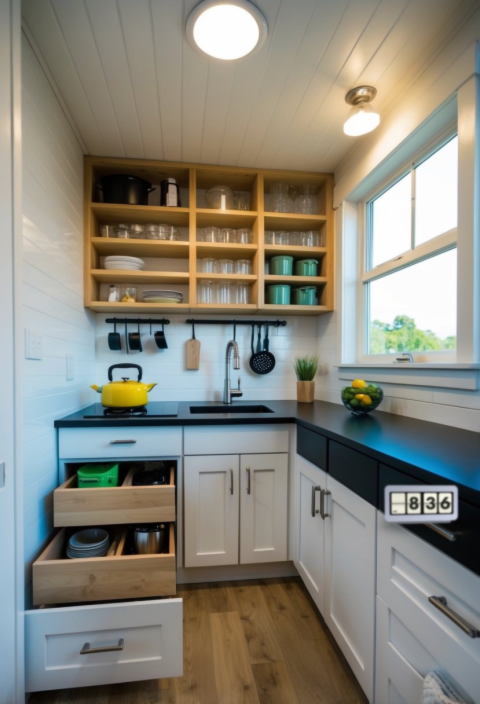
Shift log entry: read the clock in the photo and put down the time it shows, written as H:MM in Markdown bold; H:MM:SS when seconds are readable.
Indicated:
**8:36**
